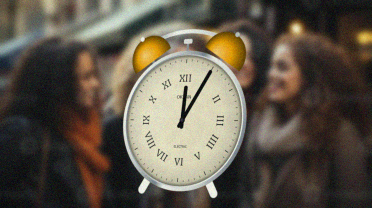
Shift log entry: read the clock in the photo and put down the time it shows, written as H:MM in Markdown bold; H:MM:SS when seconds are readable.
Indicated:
**12:05**
